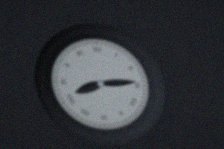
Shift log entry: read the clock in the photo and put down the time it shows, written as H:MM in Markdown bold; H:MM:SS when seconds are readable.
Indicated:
**8:14**
